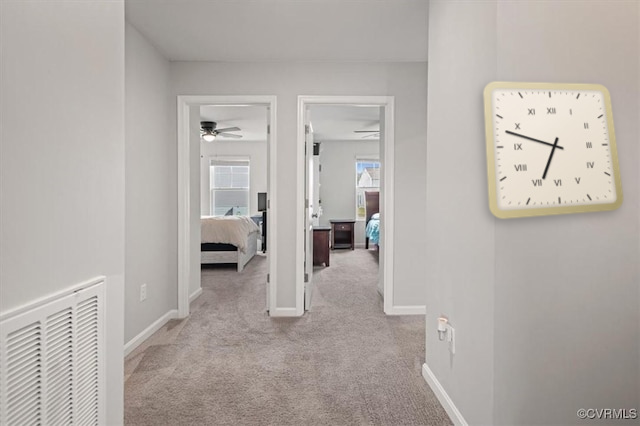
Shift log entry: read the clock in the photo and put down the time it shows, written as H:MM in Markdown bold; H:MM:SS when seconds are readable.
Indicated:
**6:48**
